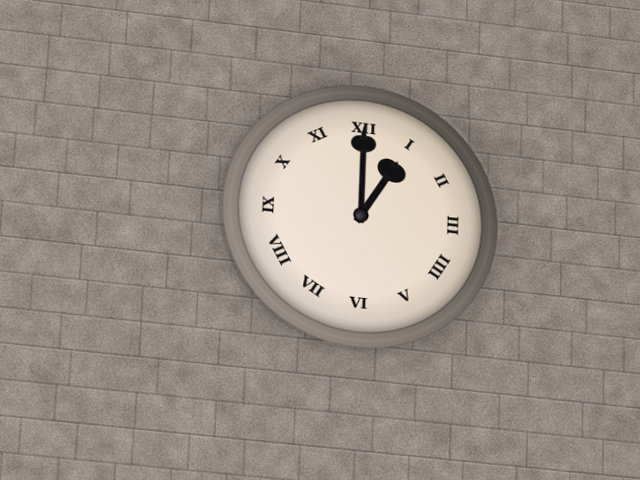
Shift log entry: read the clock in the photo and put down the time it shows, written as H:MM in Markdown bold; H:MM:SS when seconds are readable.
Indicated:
**1:00**
